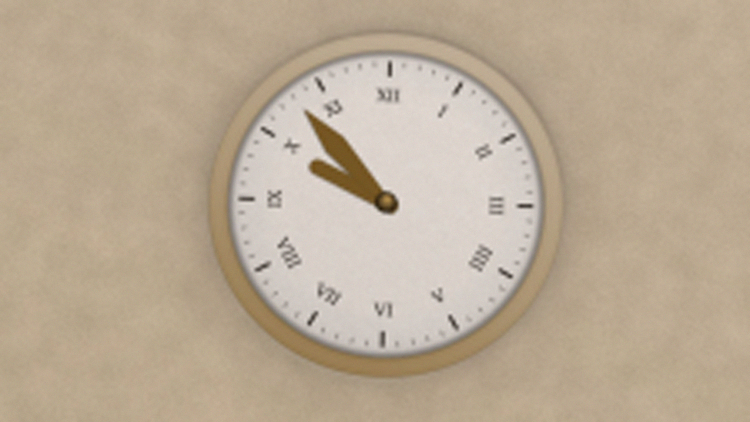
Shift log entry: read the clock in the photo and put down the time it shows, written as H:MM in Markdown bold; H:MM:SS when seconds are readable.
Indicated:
**9:53**
